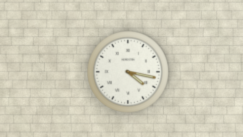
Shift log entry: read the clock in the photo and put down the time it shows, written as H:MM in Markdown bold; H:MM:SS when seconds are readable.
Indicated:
**4:17**
